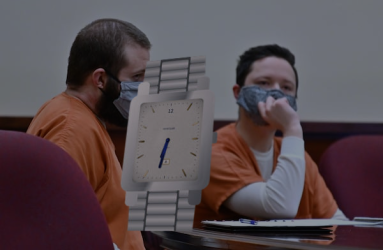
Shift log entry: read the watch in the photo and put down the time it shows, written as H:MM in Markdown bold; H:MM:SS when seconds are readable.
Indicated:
**6:32**
